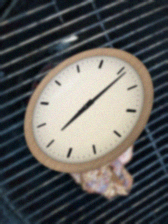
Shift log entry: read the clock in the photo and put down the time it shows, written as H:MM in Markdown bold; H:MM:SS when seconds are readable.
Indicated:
**7:06**
